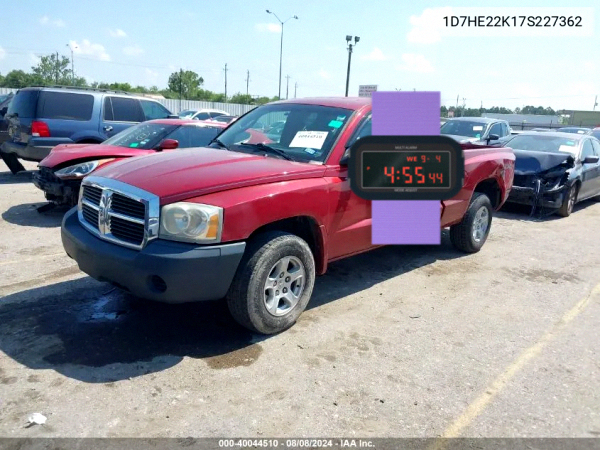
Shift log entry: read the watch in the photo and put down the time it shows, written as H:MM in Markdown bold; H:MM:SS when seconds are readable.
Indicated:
**4:55:44**
